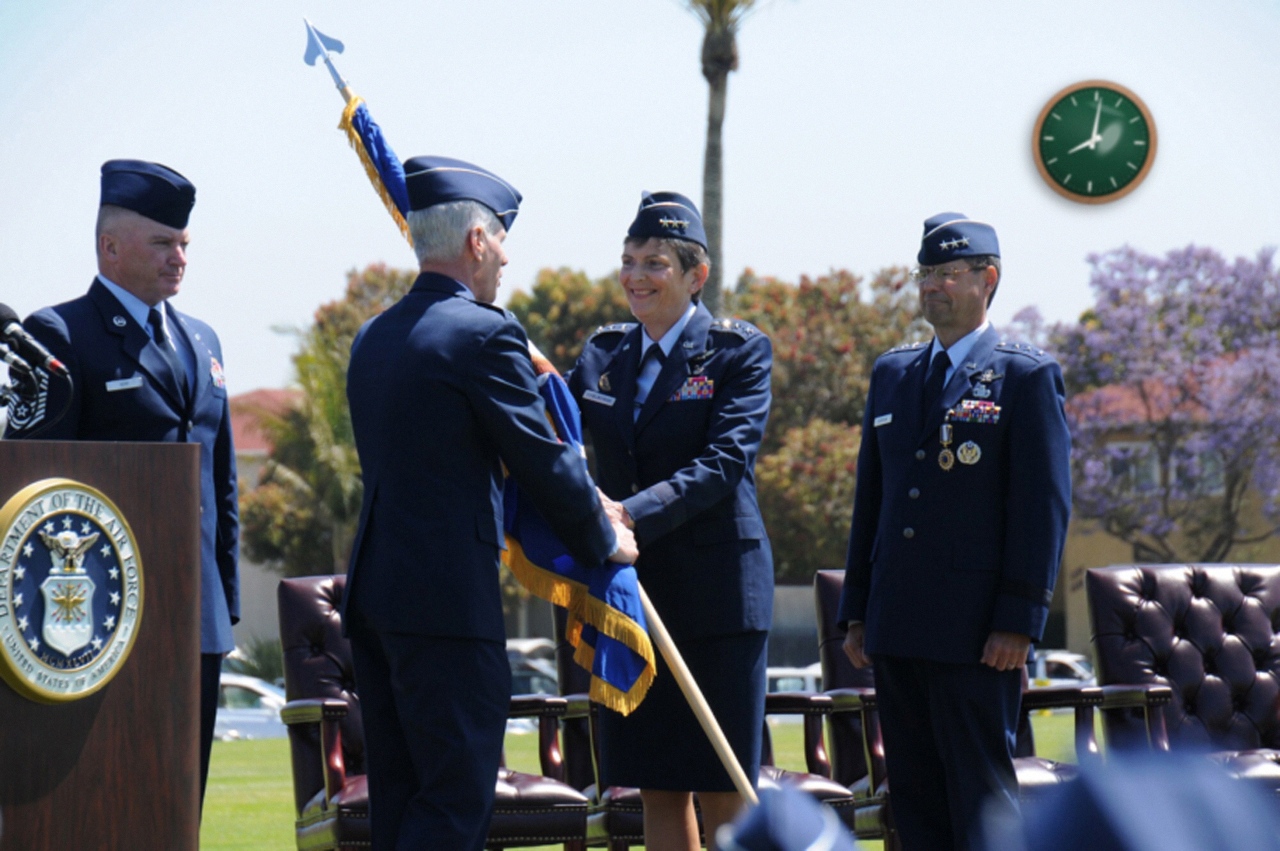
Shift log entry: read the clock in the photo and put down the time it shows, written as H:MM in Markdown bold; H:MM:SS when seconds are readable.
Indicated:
**8:01**
